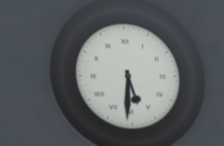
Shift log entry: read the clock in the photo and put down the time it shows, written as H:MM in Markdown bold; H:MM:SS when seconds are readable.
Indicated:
**5:31**
